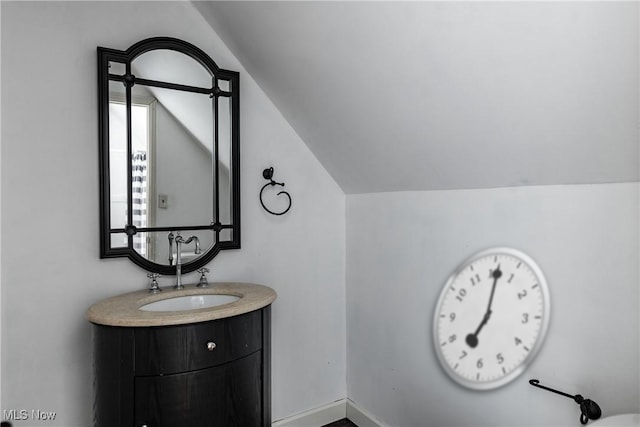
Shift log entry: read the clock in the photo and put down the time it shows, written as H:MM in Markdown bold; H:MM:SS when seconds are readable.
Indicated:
**7:01**
